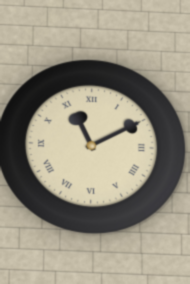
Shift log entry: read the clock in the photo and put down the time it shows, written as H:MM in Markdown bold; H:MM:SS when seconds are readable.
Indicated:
**11:10**
